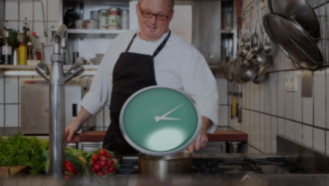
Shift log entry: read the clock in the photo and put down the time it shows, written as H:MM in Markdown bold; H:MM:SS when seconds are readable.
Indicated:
**3:09**
